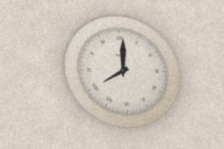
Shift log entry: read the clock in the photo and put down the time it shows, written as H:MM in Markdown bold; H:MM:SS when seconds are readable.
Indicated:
**8:01**
